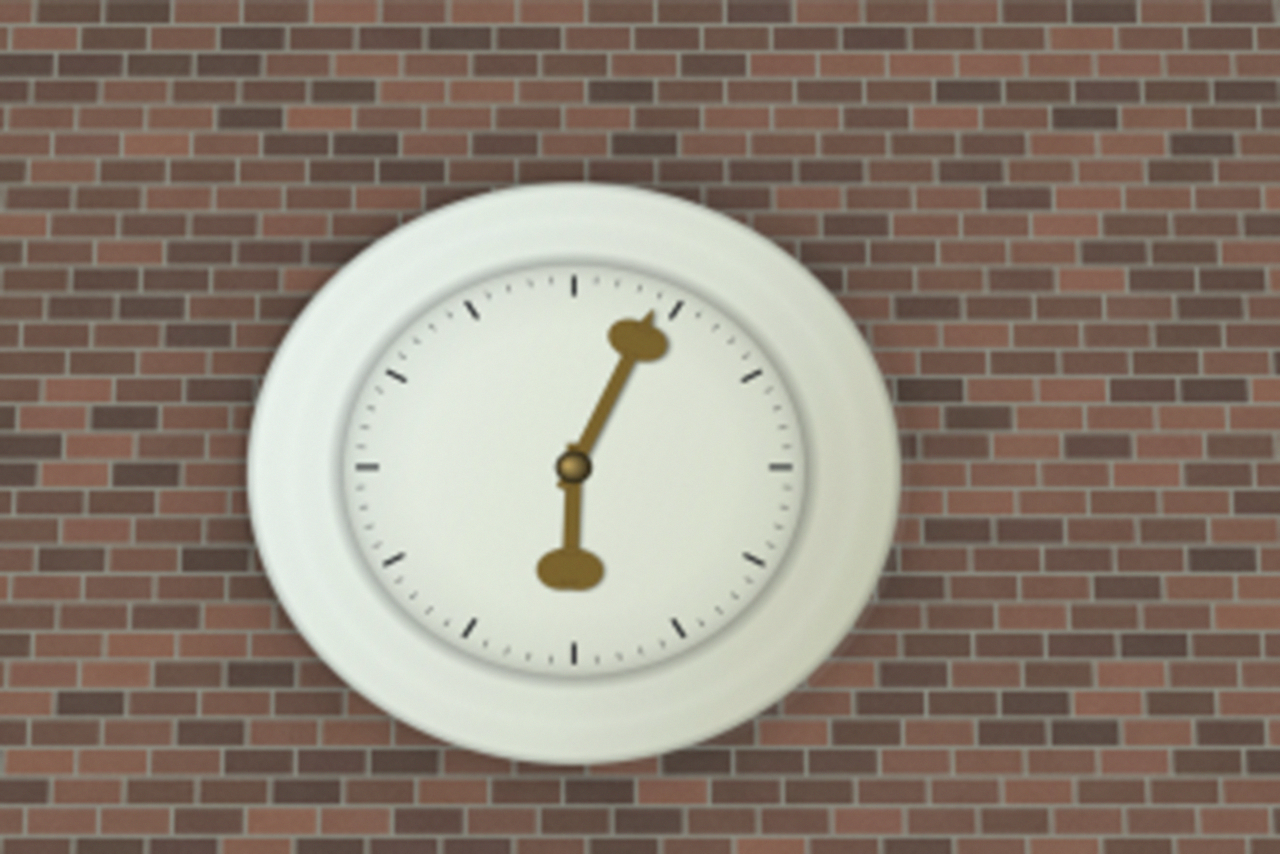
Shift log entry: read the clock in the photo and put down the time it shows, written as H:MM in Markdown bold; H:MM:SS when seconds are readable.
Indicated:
**6:04**
